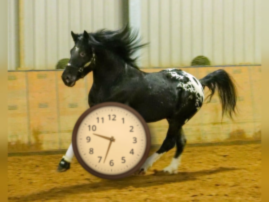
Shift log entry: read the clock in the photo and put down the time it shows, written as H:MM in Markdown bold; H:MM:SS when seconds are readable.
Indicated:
**9:33**
